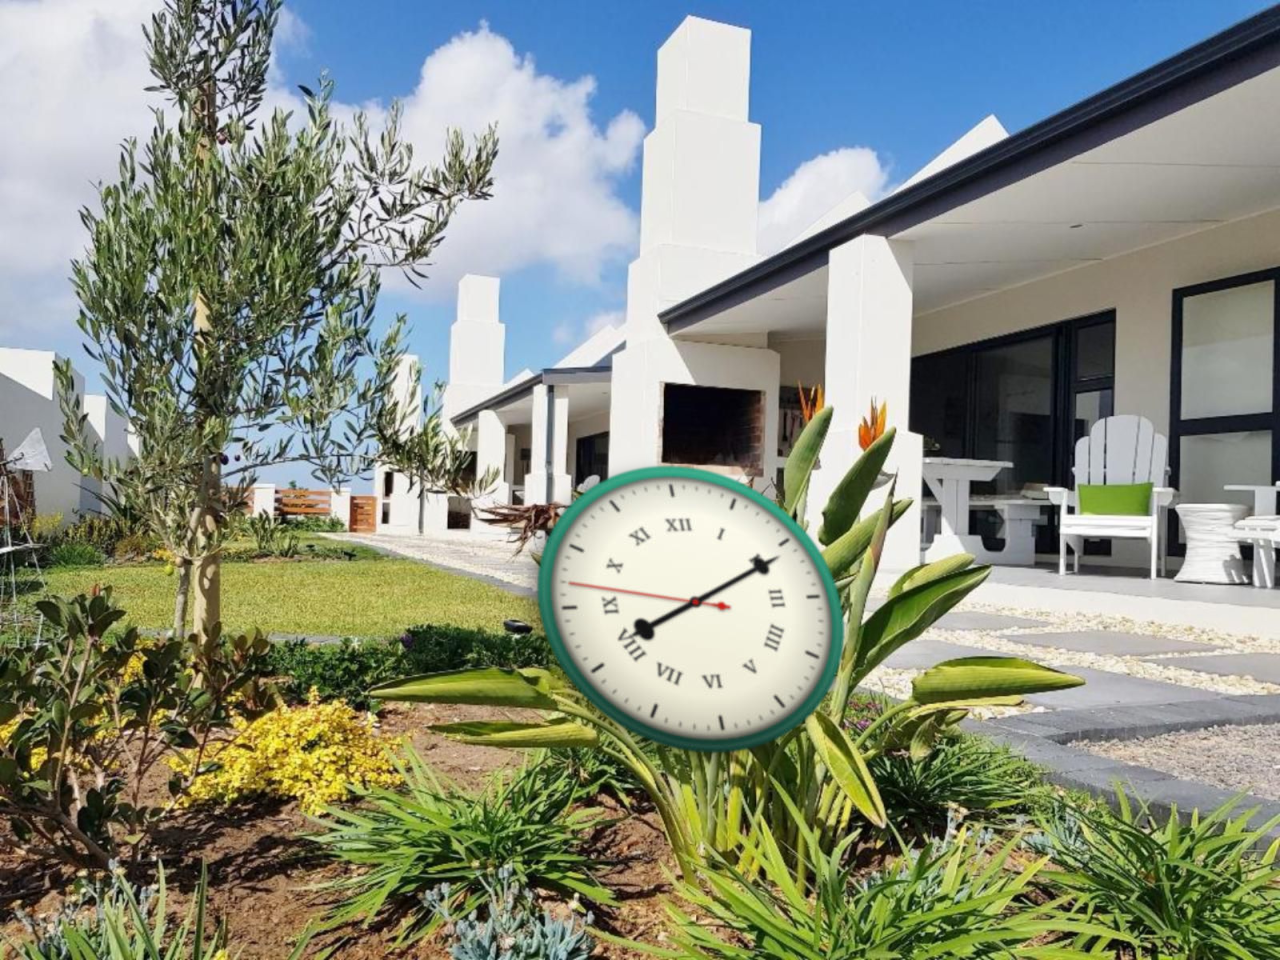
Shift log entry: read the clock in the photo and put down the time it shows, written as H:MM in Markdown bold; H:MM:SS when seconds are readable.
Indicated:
**8:10:47**
